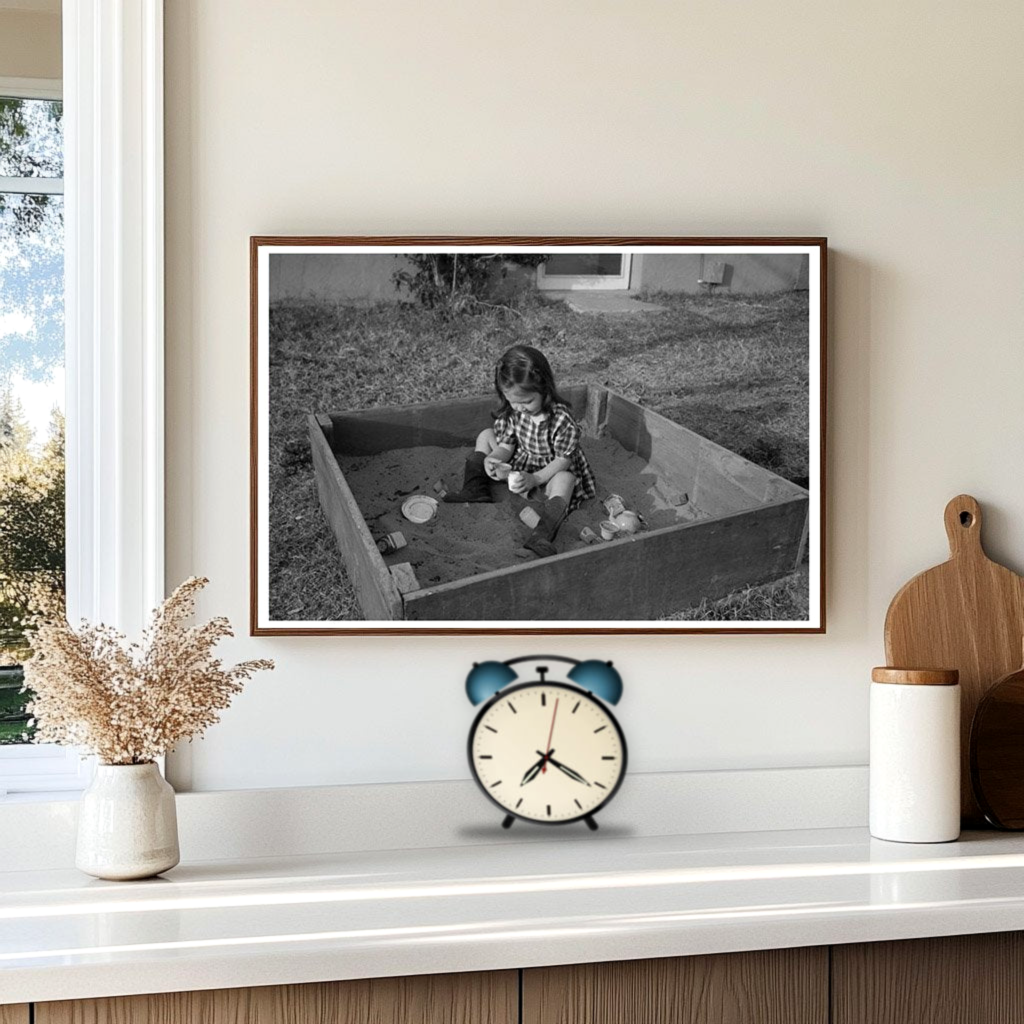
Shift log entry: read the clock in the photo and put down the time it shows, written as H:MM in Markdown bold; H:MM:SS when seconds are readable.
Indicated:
**7:21:02**
